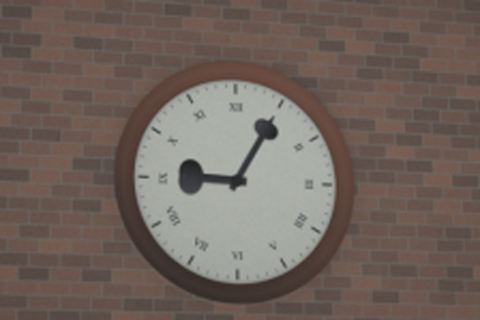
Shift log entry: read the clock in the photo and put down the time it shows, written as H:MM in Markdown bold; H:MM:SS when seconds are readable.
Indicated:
**9:05**
